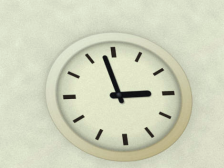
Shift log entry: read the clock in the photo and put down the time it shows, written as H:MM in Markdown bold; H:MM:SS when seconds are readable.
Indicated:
**2:58**
